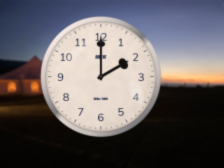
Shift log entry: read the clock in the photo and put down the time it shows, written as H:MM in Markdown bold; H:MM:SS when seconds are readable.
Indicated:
**2:00**
